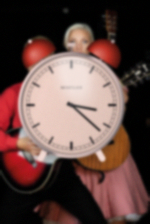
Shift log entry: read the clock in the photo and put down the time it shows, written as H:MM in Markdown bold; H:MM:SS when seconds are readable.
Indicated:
**3:22**
